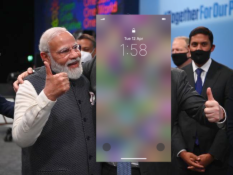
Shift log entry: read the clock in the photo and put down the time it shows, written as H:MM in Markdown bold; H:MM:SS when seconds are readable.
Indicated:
**1:58**
